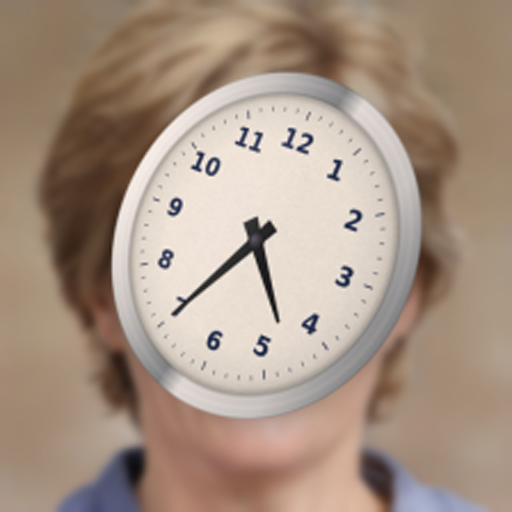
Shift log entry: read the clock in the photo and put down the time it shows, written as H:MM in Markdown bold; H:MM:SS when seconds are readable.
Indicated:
**4:35**
